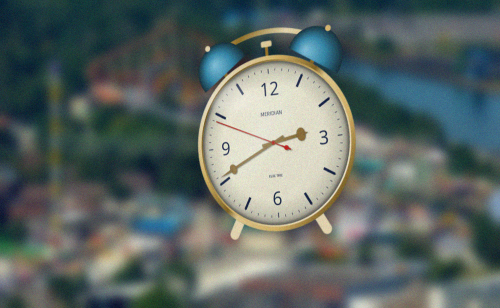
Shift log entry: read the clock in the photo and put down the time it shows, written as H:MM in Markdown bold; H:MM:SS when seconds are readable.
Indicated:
**2:40:49**
